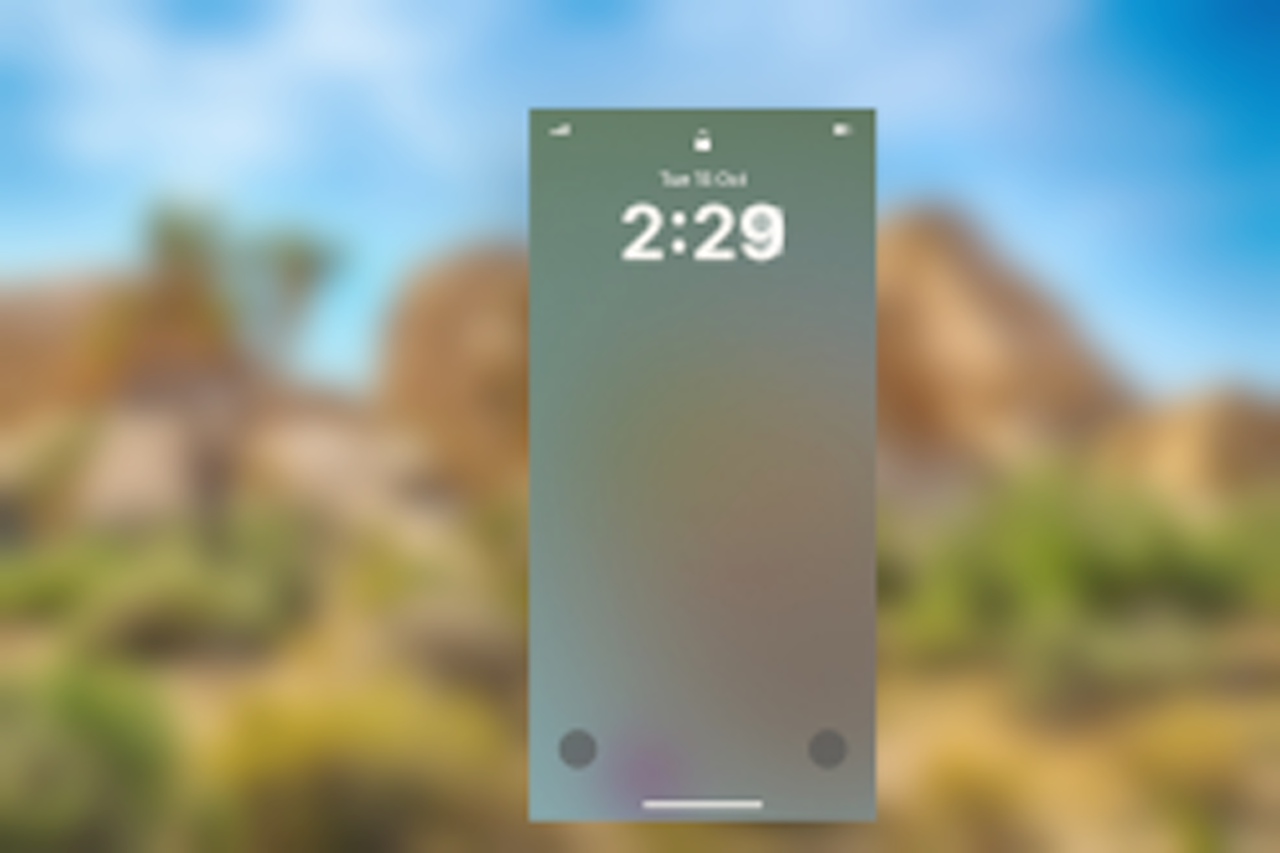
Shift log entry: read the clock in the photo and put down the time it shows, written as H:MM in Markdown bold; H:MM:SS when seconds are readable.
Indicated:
**2:29**
